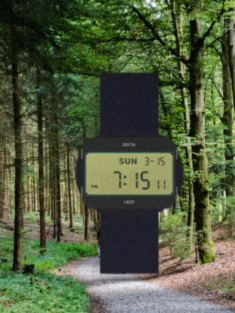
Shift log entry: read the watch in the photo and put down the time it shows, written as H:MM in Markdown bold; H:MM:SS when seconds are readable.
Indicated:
**7:15:11**
